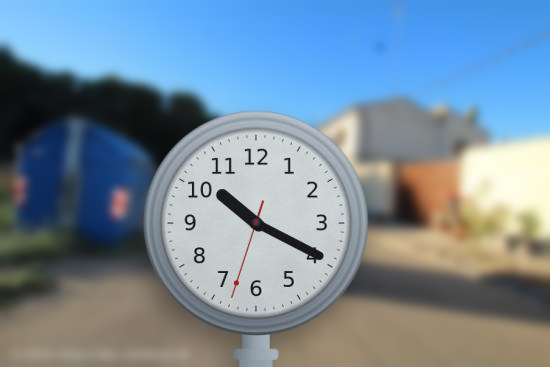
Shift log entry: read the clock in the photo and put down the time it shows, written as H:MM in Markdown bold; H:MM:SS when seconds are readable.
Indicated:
**10:19:33**
